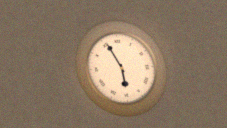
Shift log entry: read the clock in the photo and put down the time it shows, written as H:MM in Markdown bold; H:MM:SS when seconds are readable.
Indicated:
**5:56**
